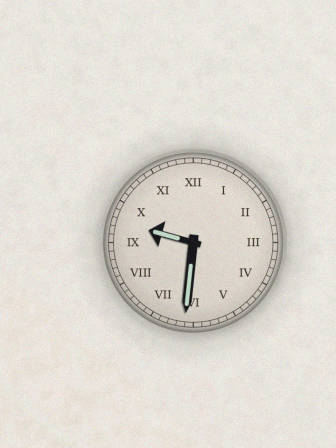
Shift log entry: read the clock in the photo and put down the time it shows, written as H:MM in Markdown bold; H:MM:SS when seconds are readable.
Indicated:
**9:31**
